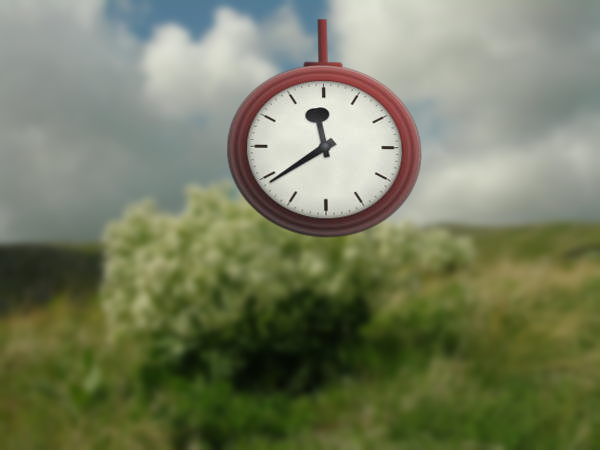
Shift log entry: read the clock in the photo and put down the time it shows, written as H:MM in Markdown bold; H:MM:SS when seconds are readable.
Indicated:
**11:39**
